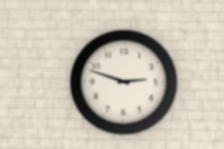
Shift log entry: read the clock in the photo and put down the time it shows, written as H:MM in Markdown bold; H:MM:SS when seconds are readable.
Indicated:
**2:48**
